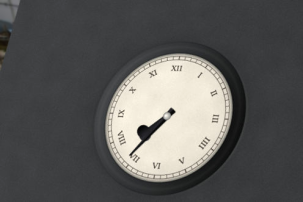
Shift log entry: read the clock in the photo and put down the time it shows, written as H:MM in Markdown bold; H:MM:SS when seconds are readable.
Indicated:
**7:36**
